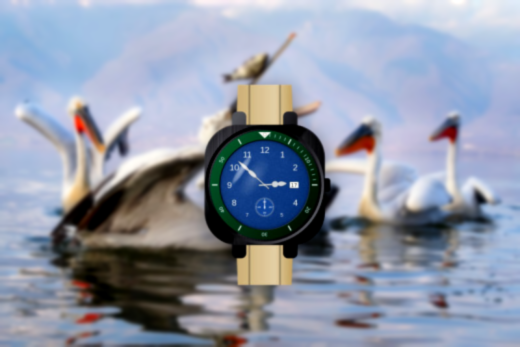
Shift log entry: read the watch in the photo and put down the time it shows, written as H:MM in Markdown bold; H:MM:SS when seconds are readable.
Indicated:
**2:52**
